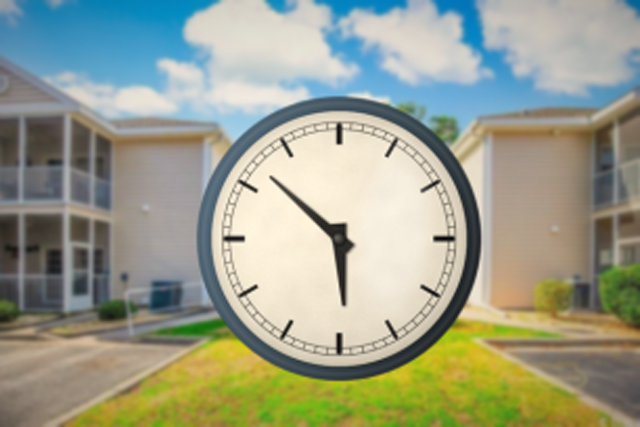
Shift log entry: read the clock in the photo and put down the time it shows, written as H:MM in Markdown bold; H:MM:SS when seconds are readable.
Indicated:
**5:52**
